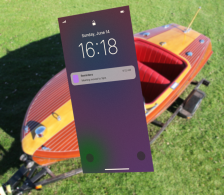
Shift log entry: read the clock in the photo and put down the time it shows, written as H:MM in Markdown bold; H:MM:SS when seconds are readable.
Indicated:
**16:18**
